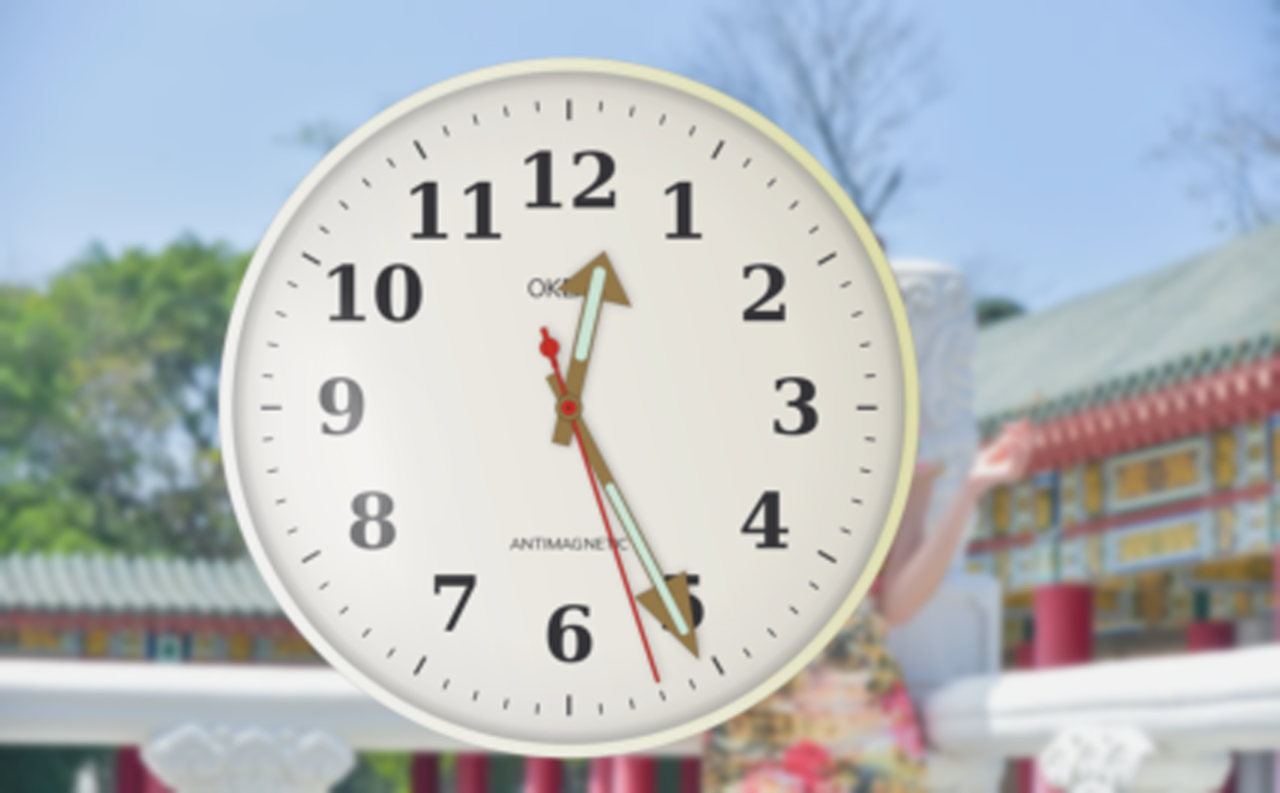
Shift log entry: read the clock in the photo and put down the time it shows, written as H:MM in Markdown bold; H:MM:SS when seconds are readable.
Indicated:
**12:25:27**
